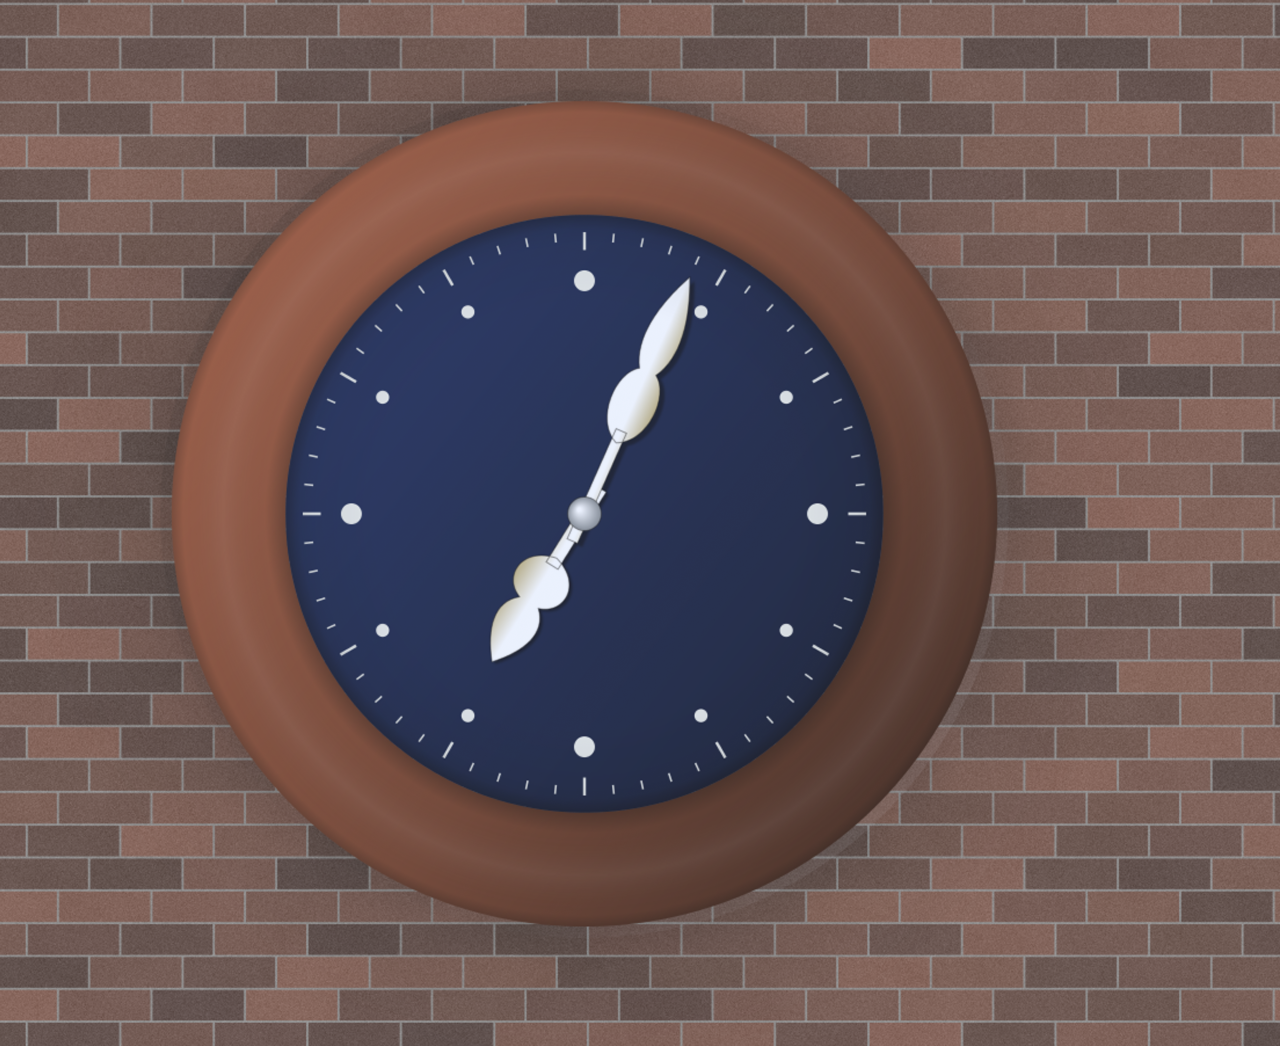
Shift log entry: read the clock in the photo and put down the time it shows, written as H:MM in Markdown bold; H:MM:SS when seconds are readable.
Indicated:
**7:04**
